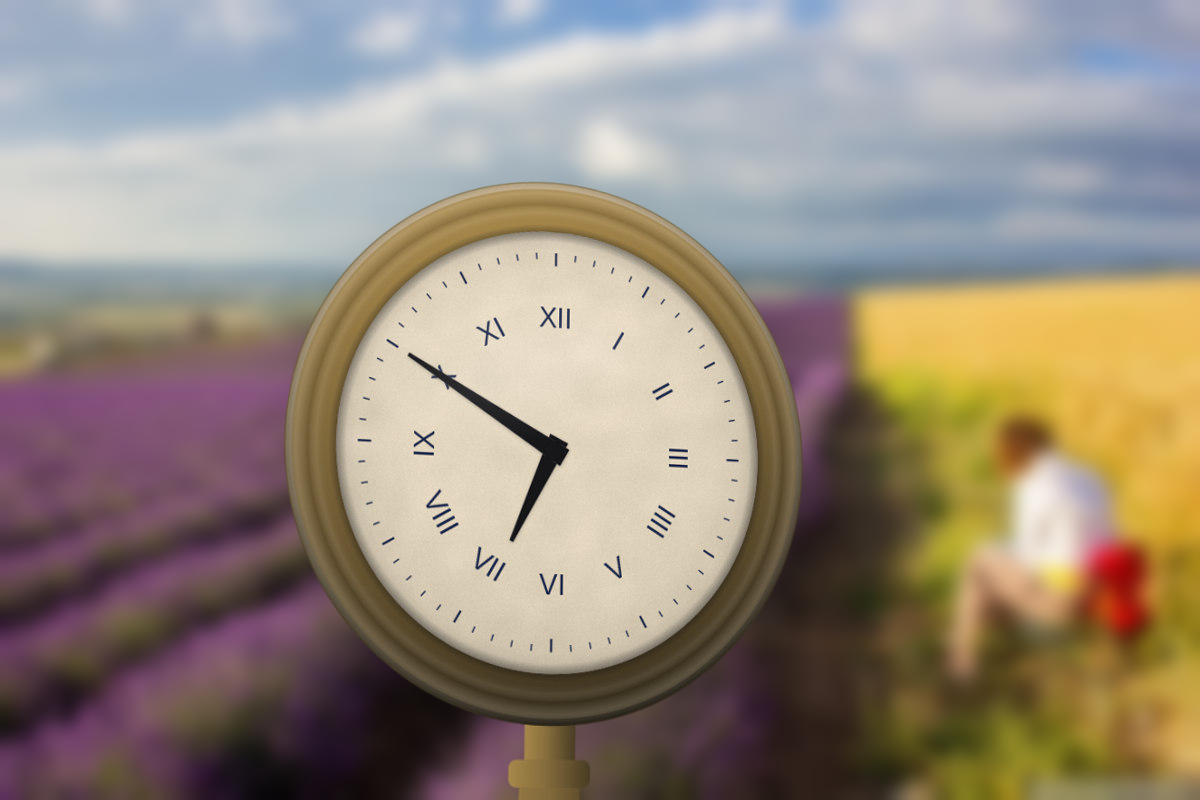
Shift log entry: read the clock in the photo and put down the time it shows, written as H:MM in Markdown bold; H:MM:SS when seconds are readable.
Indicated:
**6:50**
